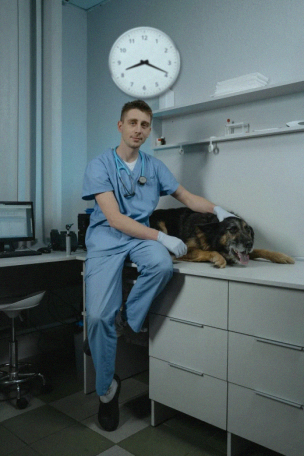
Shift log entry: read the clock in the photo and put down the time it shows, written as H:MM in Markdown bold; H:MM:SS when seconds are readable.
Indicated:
**8:19**
